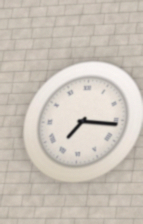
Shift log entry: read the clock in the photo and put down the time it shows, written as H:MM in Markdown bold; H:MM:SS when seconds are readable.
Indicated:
**7:16**
